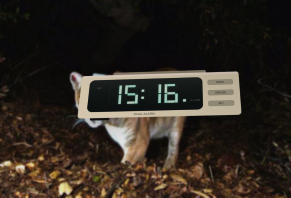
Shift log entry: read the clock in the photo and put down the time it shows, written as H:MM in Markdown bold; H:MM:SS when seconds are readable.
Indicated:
**15:16**
